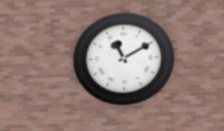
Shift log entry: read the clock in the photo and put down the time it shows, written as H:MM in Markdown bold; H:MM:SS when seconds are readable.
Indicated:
**11:10**
